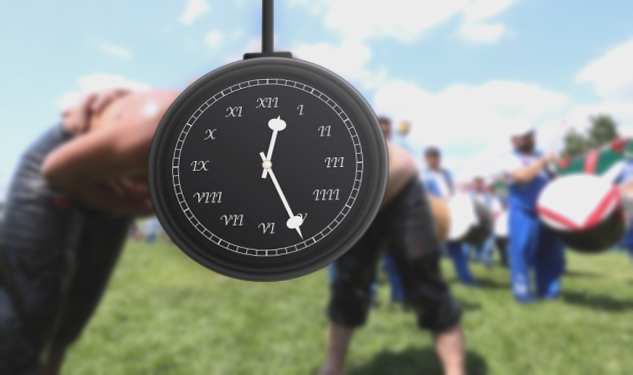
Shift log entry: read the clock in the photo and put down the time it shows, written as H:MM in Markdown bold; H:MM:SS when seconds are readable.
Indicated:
**12:26**
